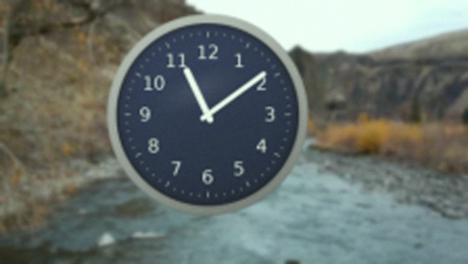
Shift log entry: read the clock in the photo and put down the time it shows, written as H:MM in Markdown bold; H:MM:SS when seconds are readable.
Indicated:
**11:09**
